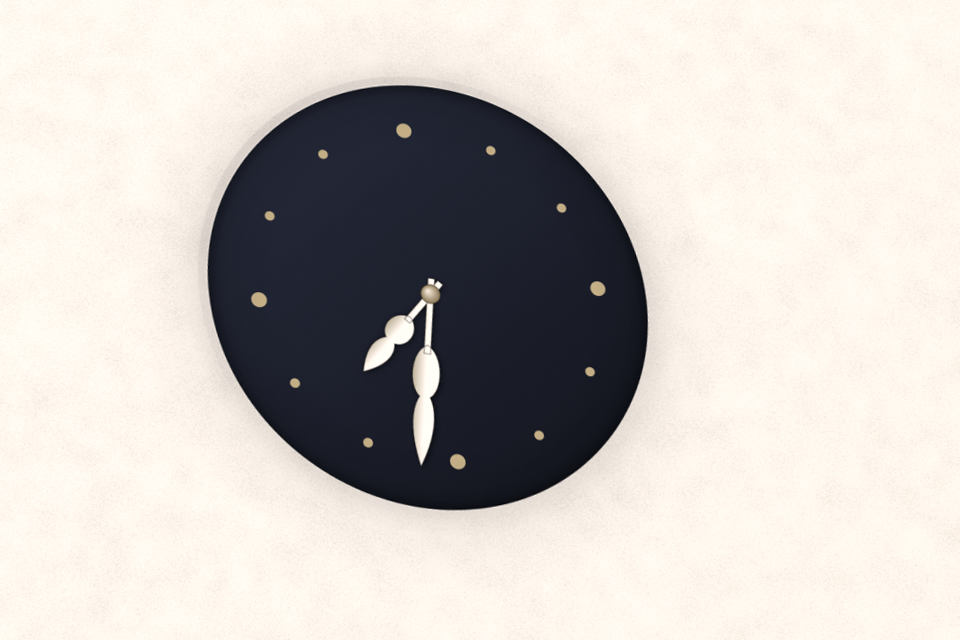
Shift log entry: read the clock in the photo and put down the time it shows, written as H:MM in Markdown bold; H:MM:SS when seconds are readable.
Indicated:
**7:32**
